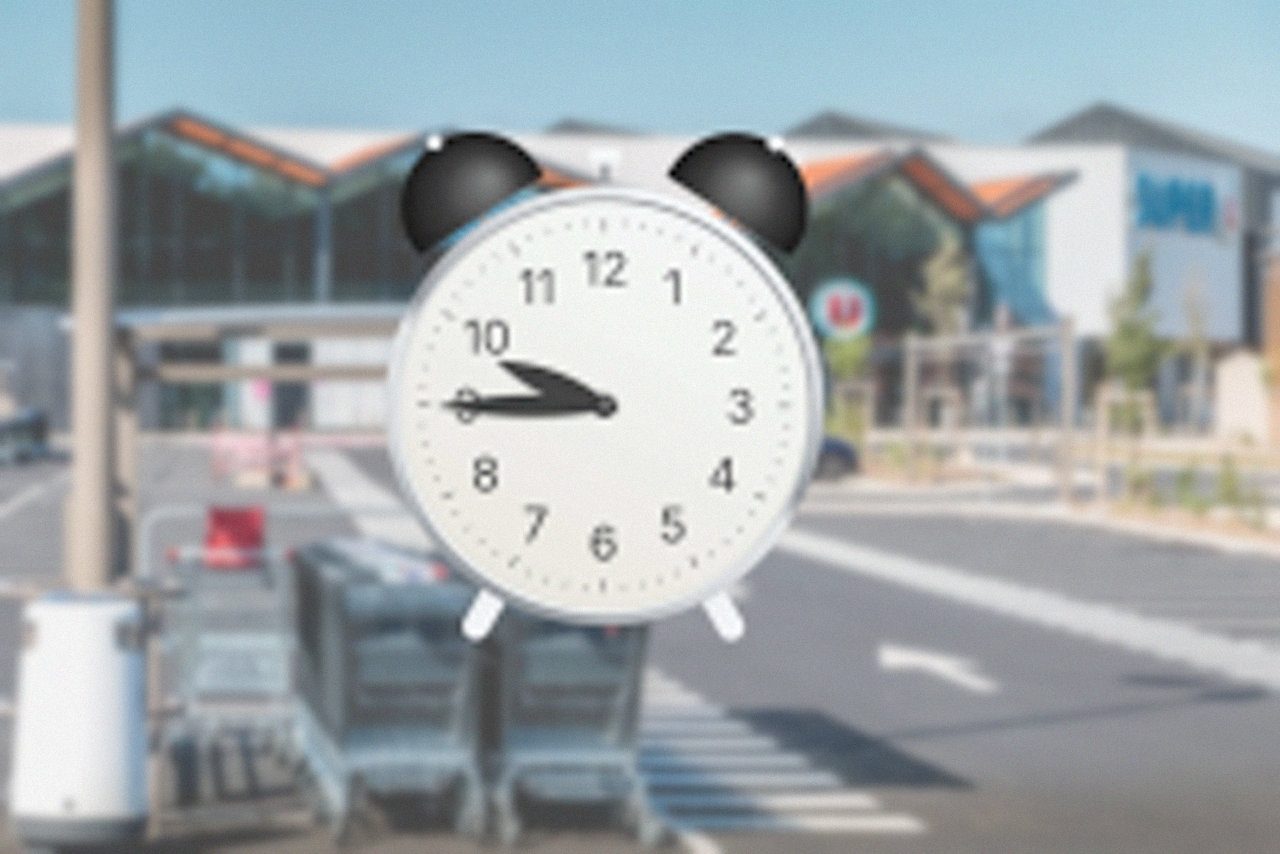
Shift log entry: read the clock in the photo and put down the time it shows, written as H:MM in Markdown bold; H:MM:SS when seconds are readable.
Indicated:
**9:45**
